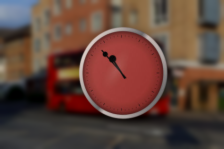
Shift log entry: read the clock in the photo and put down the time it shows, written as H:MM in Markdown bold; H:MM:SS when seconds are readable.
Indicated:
**10:53**
